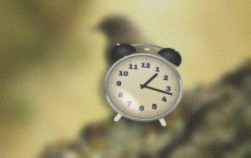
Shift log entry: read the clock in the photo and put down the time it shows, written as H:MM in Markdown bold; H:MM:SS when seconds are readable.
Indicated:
**1:17**
